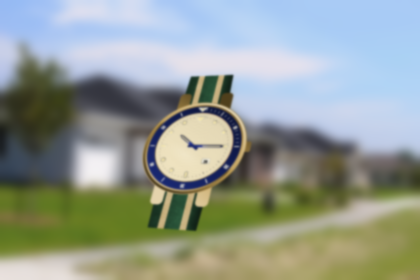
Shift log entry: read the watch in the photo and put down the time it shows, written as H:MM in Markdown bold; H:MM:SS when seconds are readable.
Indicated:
**10:15**
